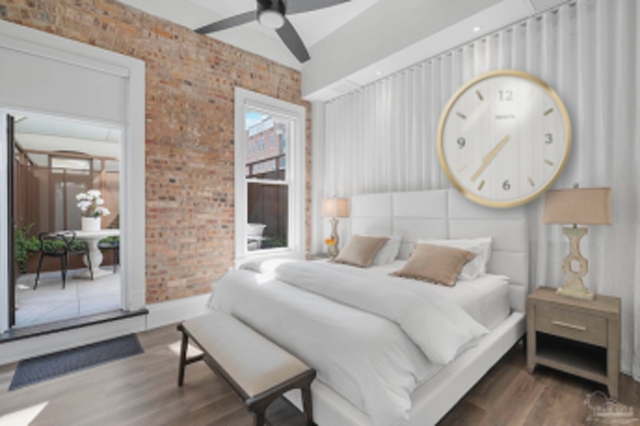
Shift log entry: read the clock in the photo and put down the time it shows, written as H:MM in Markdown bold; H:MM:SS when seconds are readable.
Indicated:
**7:37**
